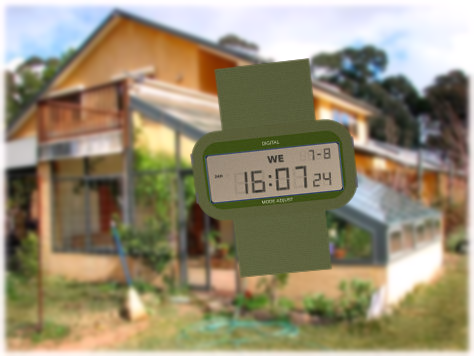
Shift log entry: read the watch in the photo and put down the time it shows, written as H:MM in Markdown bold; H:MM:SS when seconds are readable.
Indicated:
**16:07:24**
